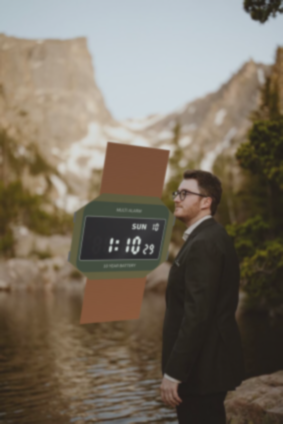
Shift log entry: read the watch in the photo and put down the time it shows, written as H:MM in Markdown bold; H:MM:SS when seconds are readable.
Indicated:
**1:10**
